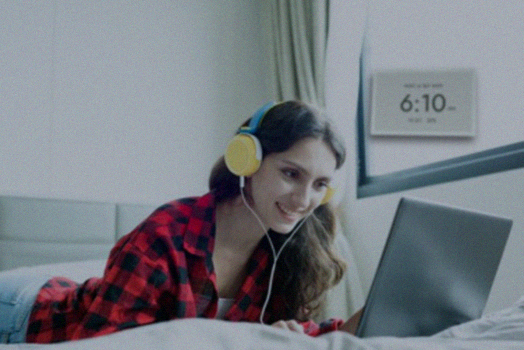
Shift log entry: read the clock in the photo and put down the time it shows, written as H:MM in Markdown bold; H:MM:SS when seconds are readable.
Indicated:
**6:10**
